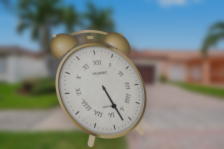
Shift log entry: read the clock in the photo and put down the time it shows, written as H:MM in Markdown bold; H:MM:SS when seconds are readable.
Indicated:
**5:27**
